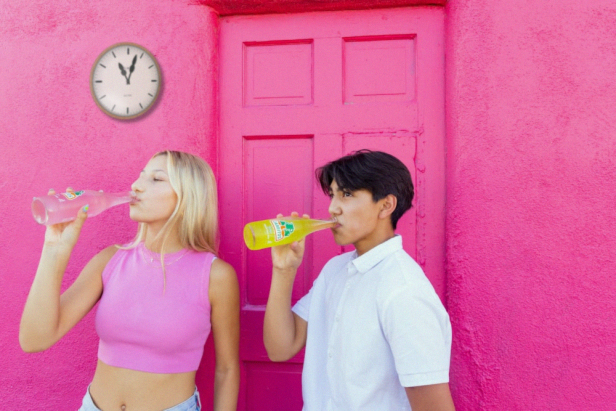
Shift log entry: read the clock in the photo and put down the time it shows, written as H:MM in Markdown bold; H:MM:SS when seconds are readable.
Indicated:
**11:03**
